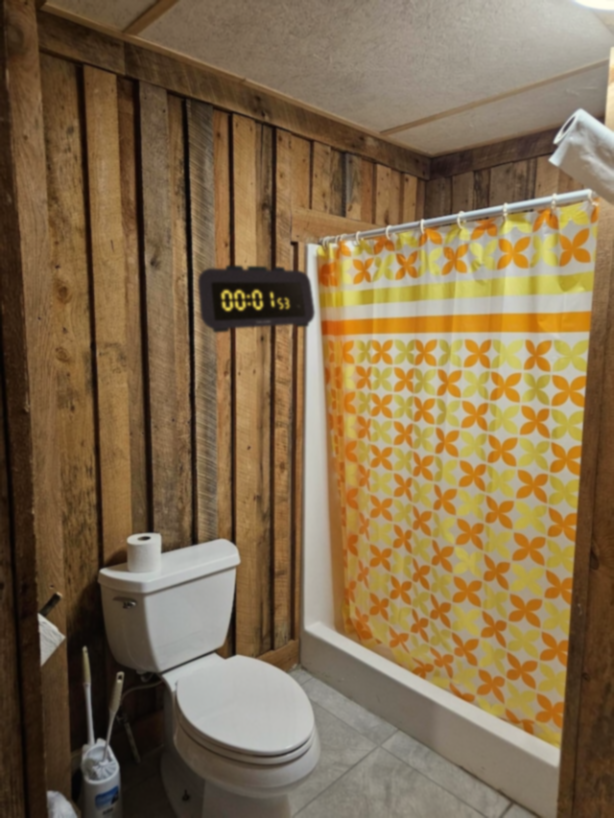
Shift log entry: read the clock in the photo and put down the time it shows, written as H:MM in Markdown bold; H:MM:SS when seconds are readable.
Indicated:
**0:01**
